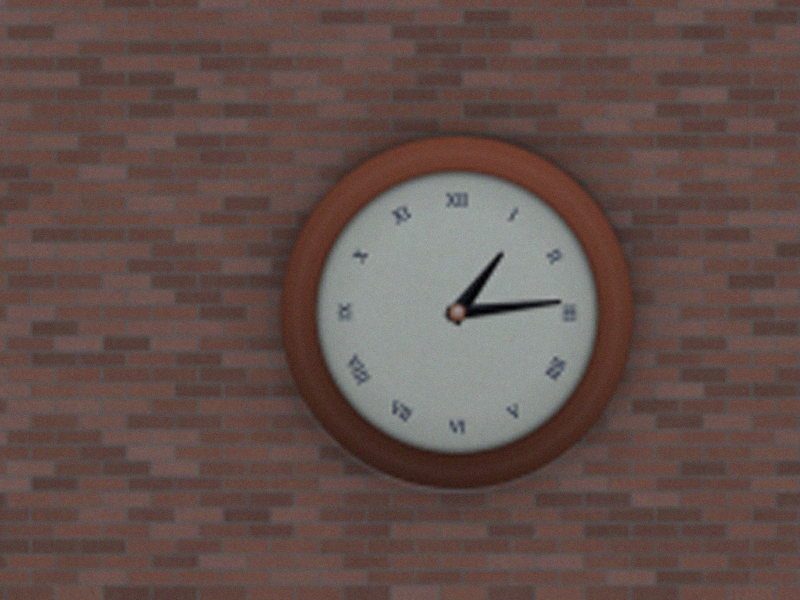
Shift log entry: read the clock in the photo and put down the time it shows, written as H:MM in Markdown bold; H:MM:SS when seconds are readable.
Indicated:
**1:14**
